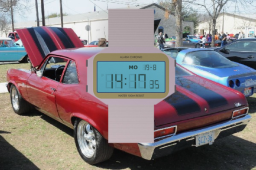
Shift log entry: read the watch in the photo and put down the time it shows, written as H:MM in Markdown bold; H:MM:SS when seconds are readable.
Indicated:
**14:17:35**
